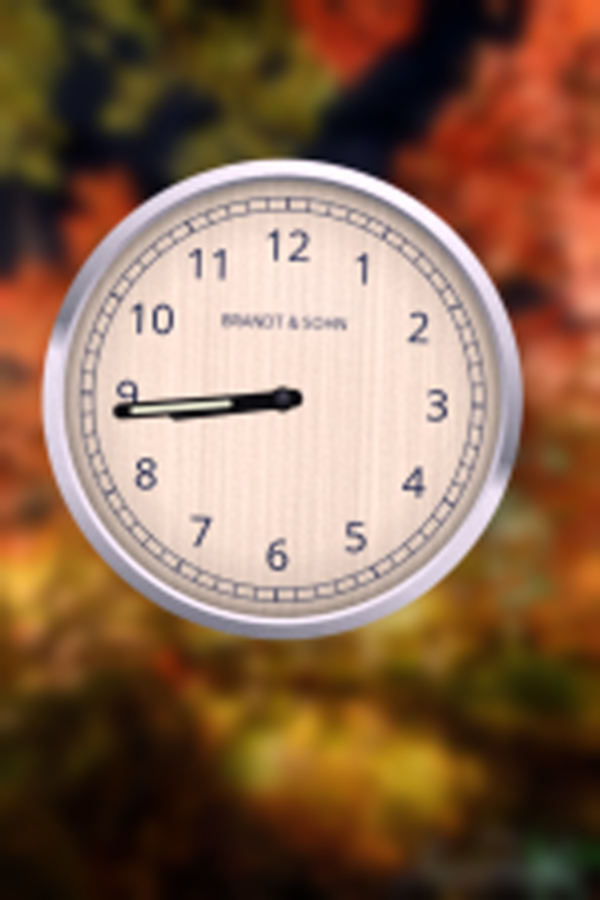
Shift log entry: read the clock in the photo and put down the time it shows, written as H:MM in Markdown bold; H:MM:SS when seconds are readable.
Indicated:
**8:44**
